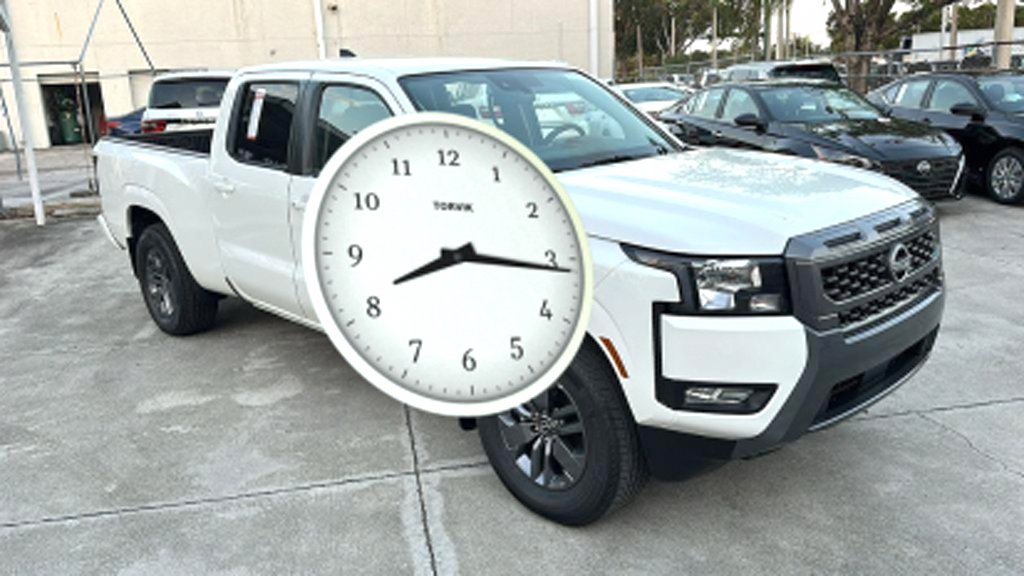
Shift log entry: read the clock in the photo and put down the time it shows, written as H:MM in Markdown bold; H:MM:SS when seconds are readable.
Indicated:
**8:16**
